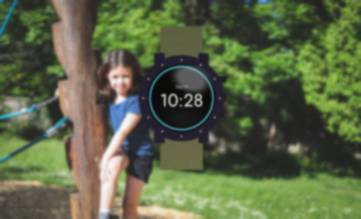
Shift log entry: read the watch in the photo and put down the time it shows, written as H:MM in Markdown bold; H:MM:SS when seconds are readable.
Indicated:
**10:28**
